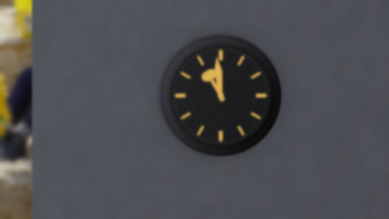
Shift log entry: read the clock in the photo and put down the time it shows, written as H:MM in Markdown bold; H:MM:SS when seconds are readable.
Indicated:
**10:59**
